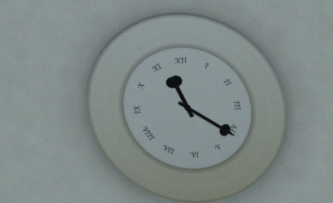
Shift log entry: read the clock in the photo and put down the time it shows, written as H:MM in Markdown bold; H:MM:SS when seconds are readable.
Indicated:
**11:21**
